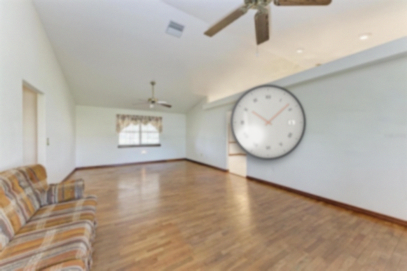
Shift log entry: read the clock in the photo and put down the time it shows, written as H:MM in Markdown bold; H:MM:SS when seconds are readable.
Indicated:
**10:08**
